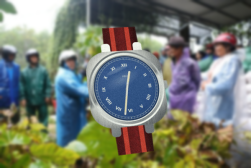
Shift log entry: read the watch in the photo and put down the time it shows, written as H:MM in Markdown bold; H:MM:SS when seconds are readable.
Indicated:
**12:32**
